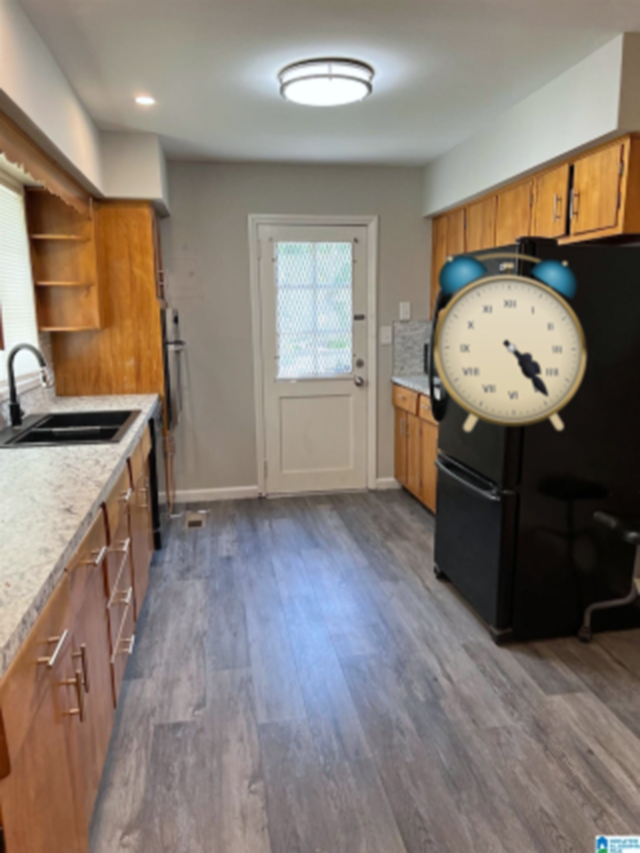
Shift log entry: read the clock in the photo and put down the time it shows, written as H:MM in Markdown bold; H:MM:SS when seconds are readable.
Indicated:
**4:24**
